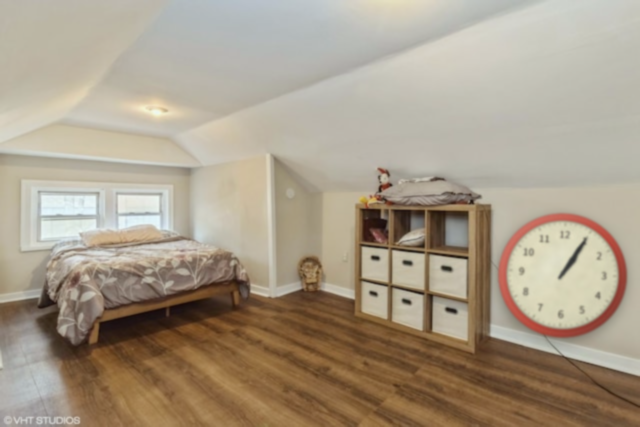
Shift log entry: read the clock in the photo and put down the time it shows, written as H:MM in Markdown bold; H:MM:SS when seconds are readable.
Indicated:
**1:05**
